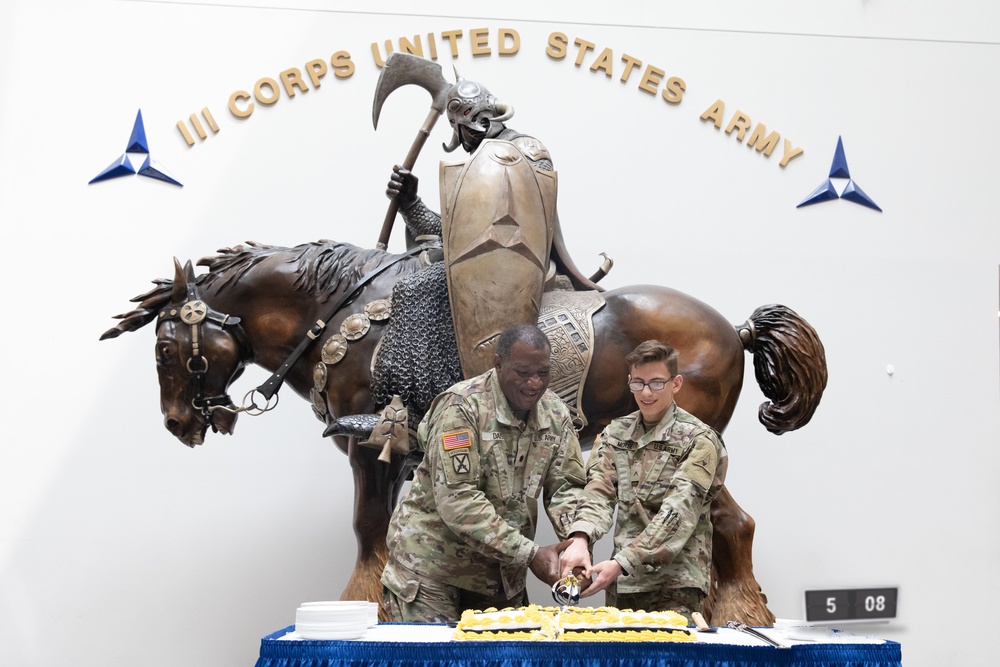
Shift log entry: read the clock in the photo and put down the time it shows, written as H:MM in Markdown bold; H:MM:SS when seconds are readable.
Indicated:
**5:08**
